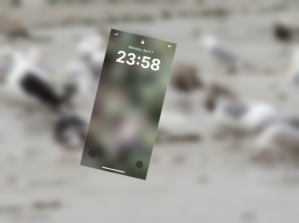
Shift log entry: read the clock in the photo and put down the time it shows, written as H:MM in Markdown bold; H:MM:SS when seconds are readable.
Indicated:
**23:58**
